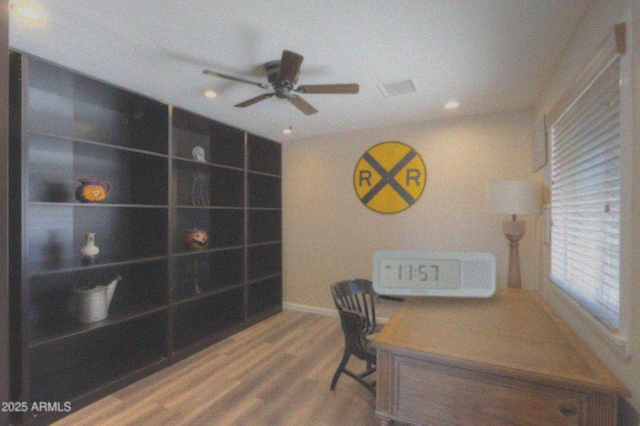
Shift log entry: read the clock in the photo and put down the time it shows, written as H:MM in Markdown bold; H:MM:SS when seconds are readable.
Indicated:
**11:57**
